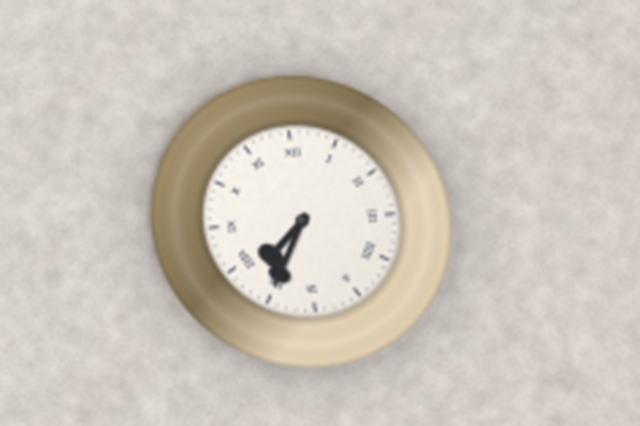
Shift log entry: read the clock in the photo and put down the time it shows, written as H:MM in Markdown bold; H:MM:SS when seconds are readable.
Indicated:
**7:35**
